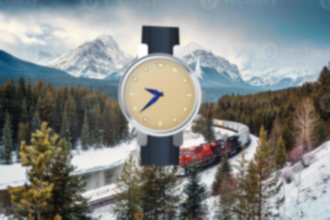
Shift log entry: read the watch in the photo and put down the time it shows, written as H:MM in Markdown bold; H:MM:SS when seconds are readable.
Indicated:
**9:38**
